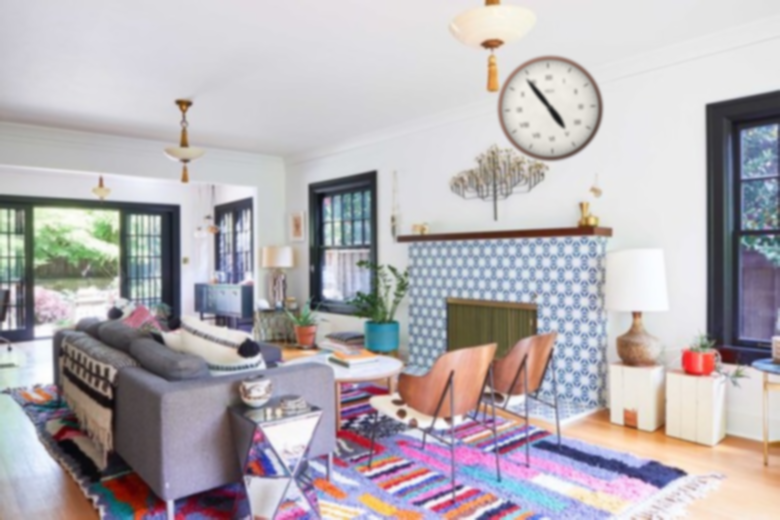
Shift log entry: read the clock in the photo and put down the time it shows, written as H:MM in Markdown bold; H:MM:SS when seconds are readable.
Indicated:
**4:54**
